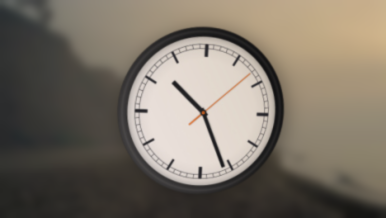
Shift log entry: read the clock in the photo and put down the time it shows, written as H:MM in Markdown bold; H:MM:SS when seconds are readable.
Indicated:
**10:26:08**
